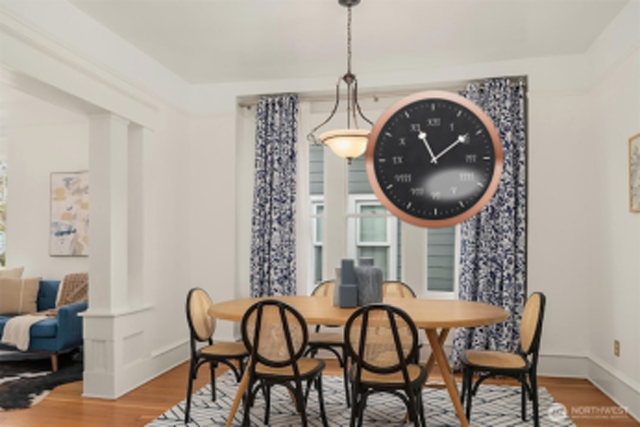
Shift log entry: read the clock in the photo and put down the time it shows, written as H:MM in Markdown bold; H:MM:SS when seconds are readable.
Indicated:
**11:09**
